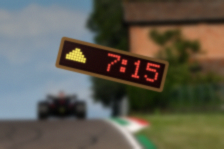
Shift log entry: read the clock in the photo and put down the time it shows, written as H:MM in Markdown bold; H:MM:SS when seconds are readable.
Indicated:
**7:15**
